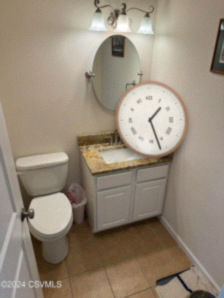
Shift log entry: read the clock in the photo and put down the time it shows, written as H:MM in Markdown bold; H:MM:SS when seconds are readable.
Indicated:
**1:27**
